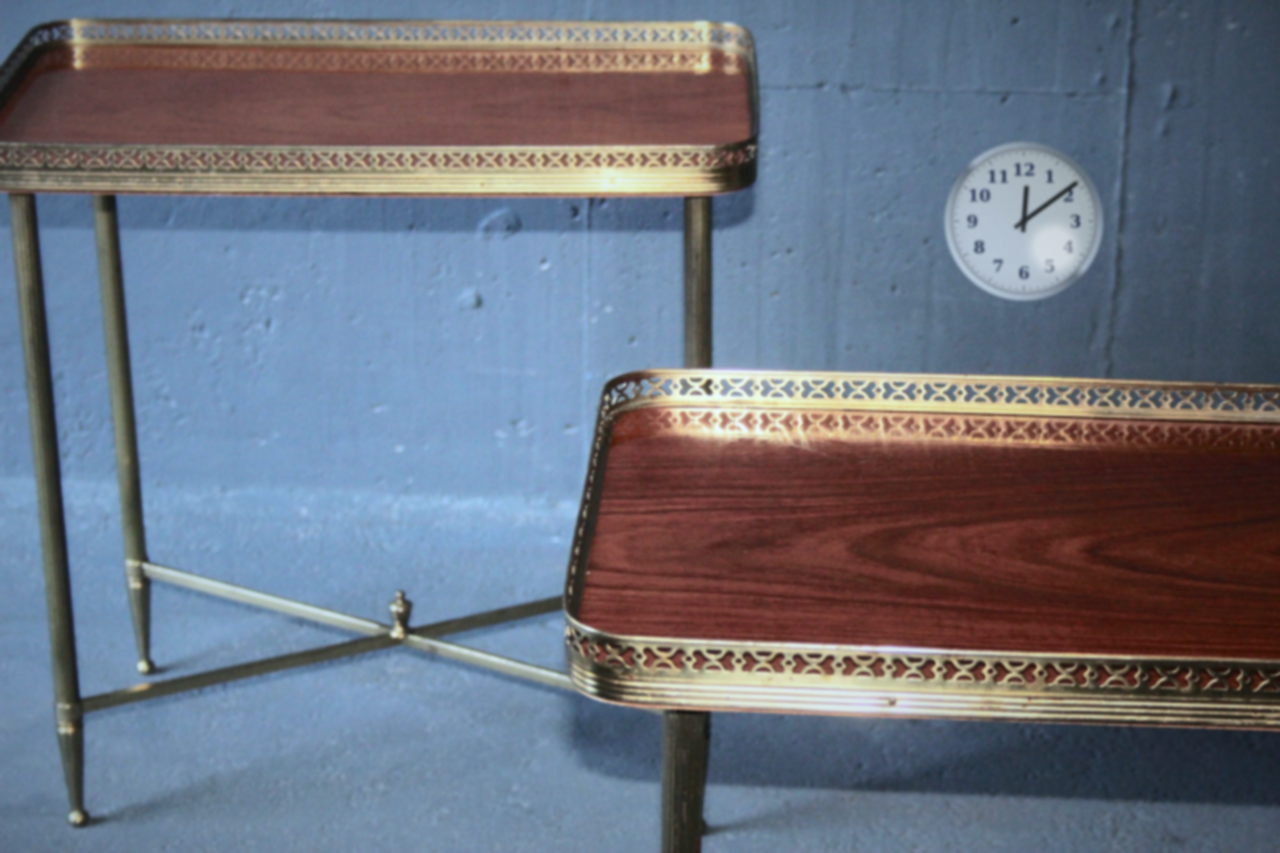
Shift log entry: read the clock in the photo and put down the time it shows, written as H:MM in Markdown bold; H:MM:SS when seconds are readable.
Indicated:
**12:09**
